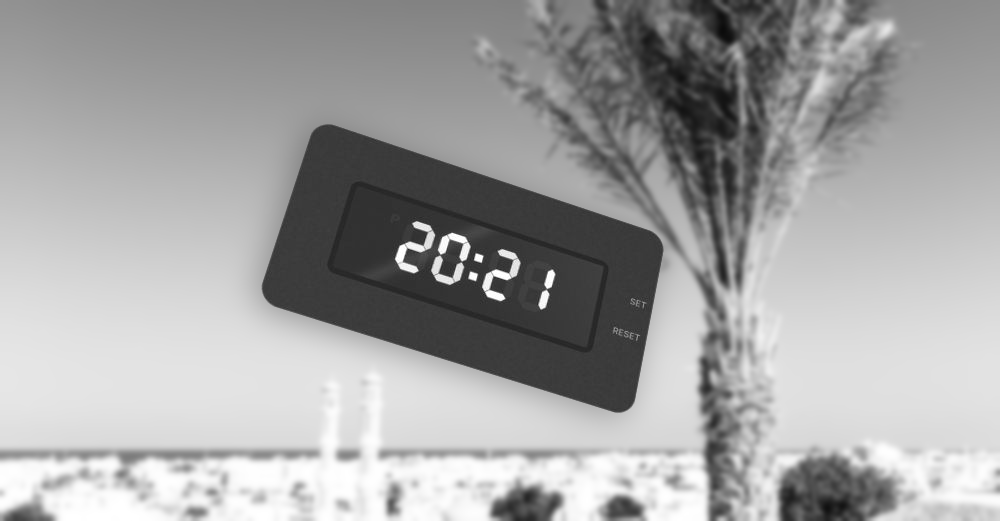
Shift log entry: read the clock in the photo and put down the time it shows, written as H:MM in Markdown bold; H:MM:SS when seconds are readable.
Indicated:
**20:21**
